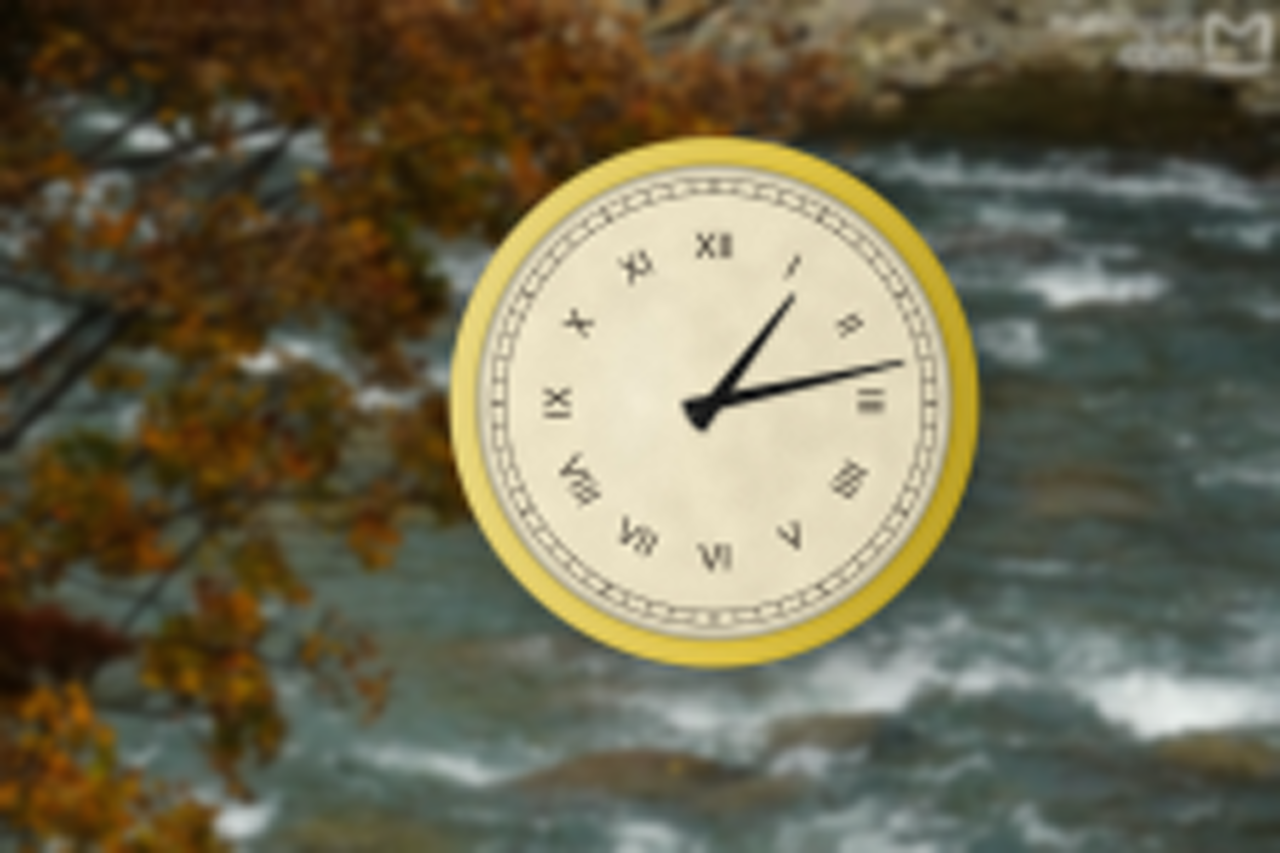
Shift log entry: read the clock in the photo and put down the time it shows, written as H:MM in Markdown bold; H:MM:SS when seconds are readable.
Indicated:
**1:13**
